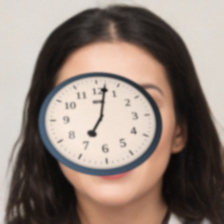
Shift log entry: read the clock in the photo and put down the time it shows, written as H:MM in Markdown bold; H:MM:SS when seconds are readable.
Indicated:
**7:02**
